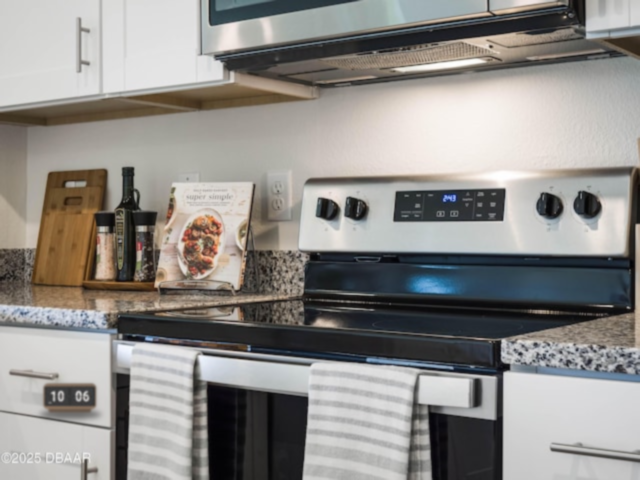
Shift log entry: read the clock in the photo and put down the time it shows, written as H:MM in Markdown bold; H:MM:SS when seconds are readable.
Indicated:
**10:06**
